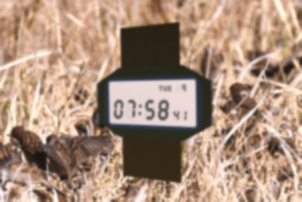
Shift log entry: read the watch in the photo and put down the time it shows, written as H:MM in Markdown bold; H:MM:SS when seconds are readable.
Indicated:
**7:58**
